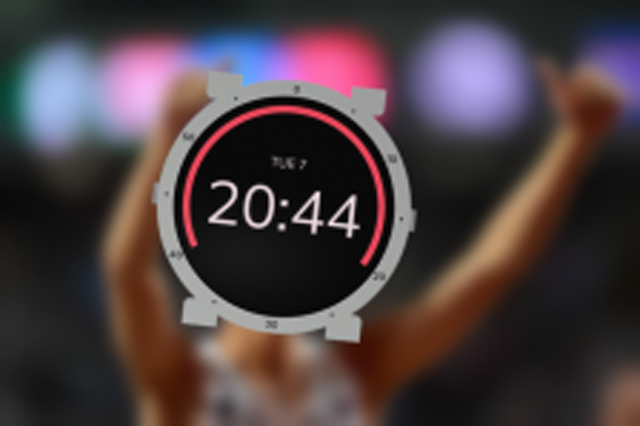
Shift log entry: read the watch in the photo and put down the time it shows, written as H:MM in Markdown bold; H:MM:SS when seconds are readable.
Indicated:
**20:44**
